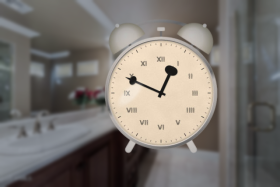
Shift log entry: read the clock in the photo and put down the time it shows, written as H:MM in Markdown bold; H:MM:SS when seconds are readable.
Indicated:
**12:49**
